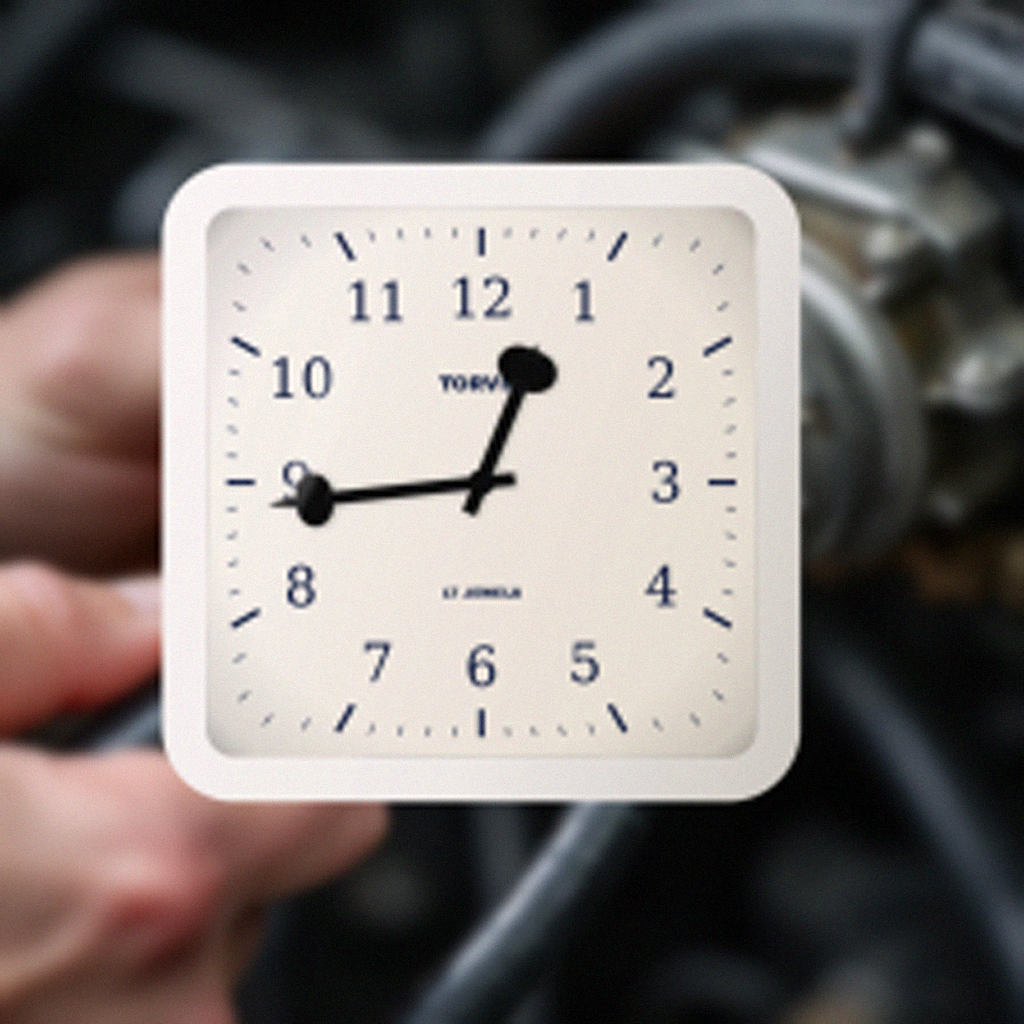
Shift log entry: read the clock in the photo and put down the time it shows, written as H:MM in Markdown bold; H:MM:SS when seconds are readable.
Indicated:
**12:44**
